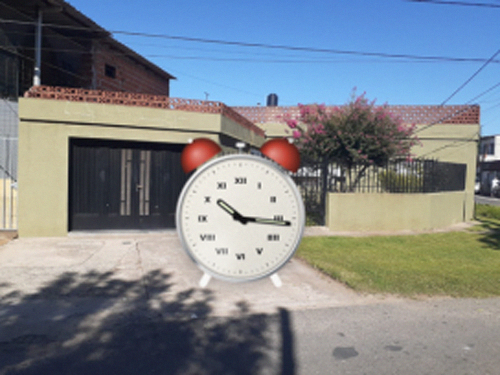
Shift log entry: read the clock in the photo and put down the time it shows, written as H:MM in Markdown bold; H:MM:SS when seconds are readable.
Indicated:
**10:16**
